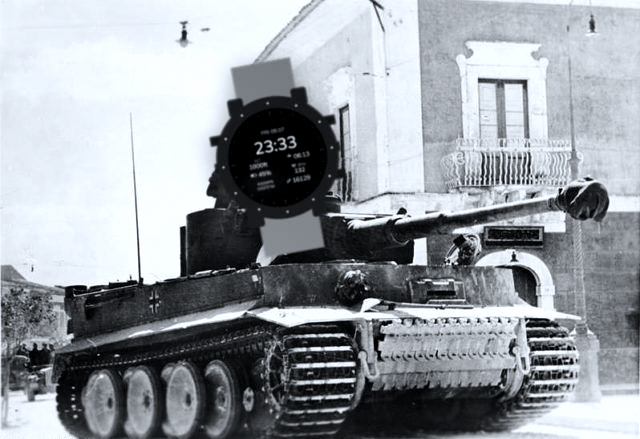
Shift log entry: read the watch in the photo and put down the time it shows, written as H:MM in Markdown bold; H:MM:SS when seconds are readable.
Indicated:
**23:33**
